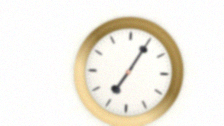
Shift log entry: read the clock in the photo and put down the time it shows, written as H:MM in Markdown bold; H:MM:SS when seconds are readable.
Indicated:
**7:05**
